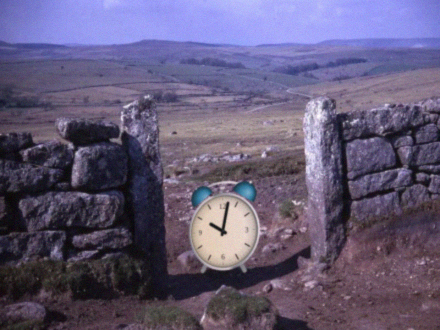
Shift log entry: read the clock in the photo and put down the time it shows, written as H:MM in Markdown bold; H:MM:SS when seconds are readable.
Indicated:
**10:02**
